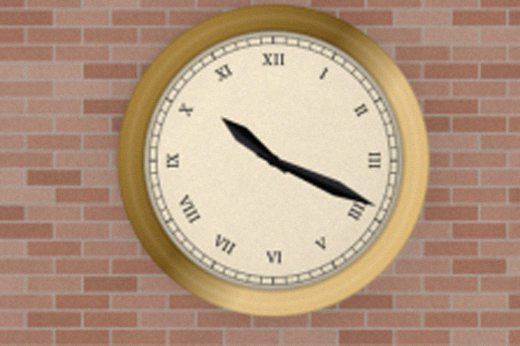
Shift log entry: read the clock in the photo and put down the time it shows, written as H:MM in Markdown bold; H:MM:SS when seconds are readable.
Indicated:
**10:19**
